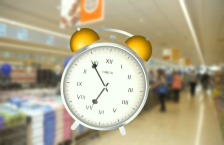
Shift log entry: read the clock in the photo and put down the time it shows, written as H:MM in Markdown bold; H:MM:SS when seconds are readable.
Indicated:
**6:54**
